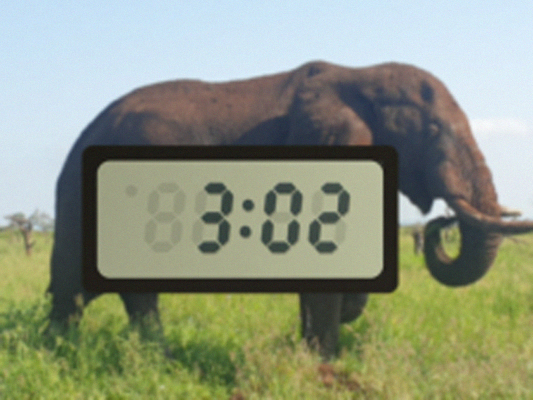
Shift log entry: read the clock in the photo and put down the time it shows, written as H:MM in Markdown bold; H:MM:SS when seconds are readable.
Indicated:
**3:02**
